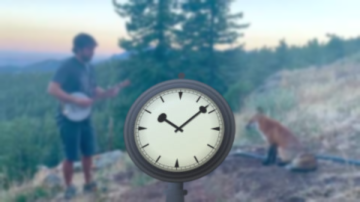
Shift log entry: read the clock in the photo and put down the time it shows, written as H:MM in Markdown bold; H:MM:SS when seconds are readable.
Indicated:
**10:08**
